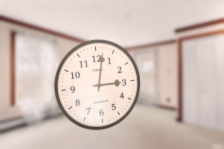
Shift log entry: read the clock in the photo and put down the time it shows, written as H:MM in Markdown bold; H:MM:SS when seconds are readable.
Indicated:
**3:02**
